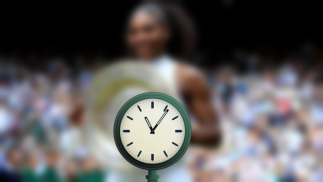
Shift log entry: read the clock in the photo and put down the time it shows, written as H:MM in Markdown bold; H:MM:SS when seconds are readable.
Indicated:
**11:06**
